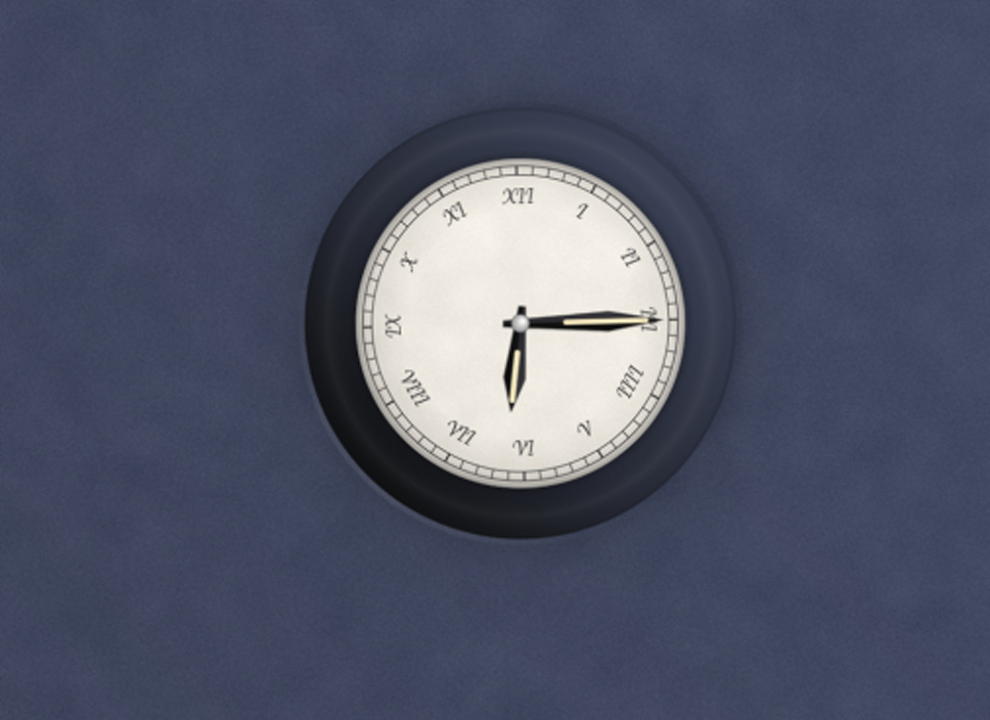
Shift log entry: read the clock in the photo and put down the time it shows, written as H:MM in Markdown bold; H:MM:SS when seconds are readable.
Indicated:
**6:15**
